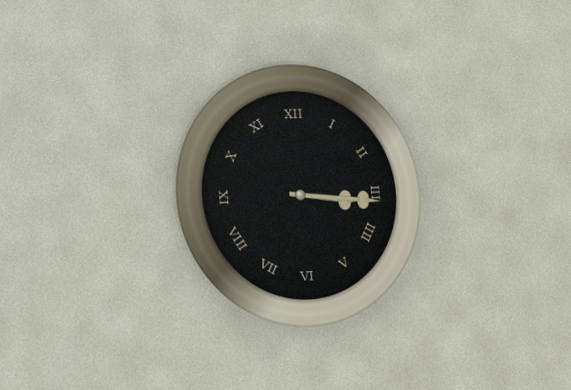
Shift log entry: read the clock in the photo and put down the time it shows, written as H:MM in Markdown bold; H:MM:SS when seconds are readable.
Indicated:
**3:16**
